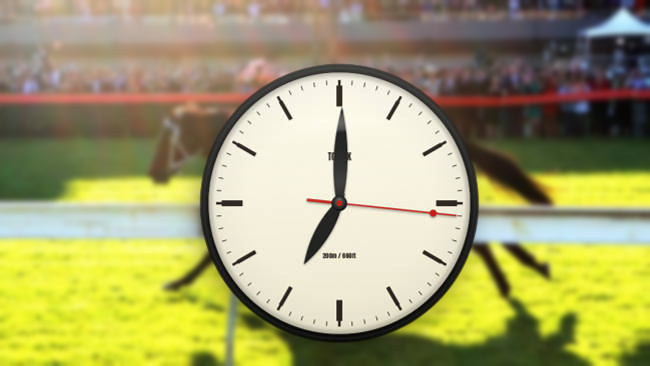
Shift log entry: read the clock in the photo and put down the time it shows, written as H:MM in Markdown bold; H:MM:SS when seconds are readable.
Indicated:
**7:00:16**
